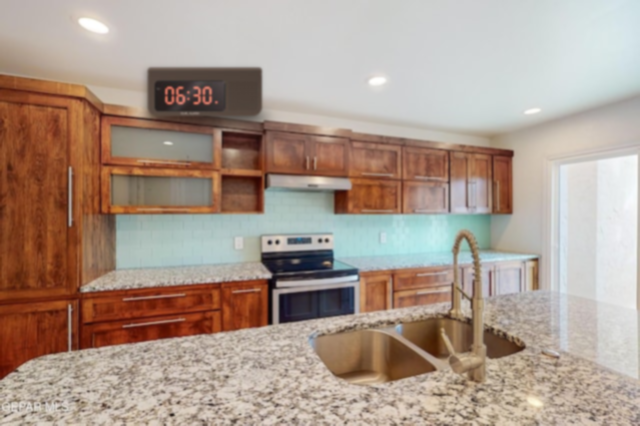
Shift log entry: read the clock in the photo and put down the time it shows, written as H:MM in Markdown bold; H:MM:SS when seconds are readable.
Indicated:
**6:30**
